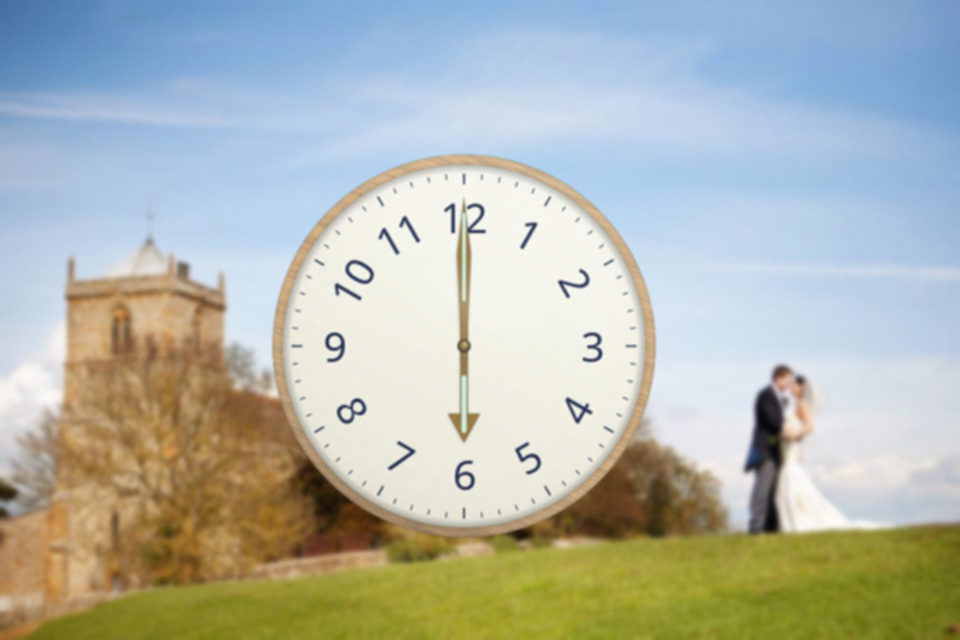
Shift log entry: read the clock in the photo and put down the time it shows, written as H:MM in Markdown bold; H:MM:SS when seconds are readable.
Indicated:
**6:00**
